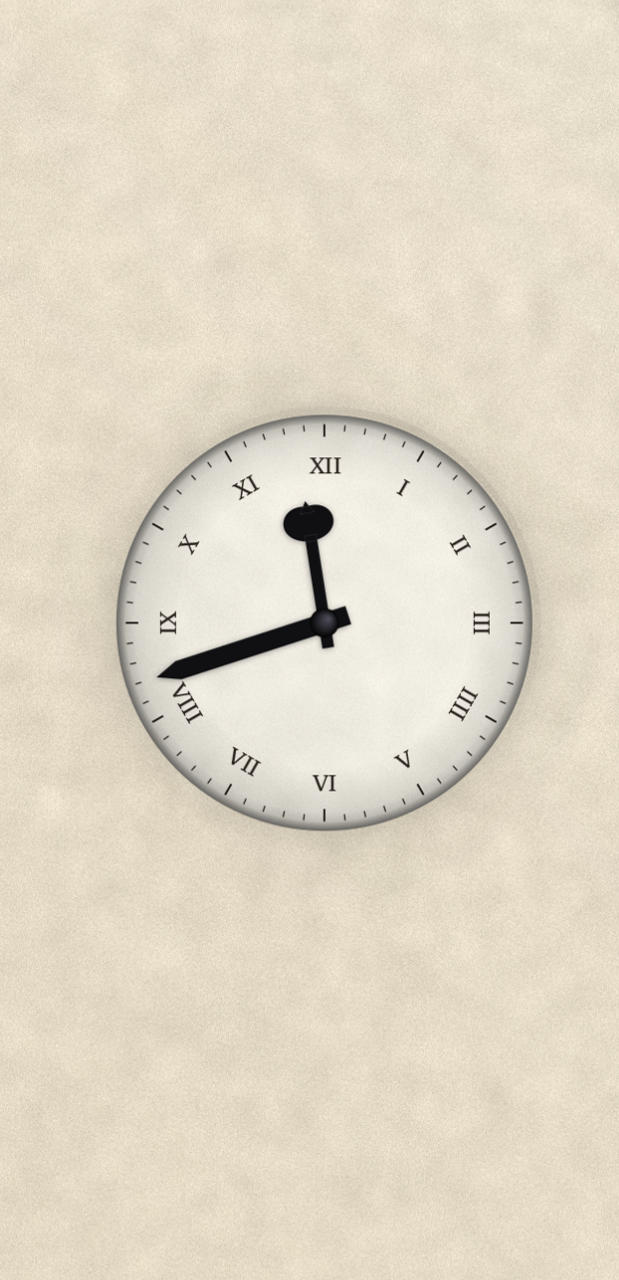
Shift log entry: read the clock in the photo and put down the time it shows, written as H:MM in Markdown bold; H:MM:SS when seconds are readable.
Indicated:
**11:42**
